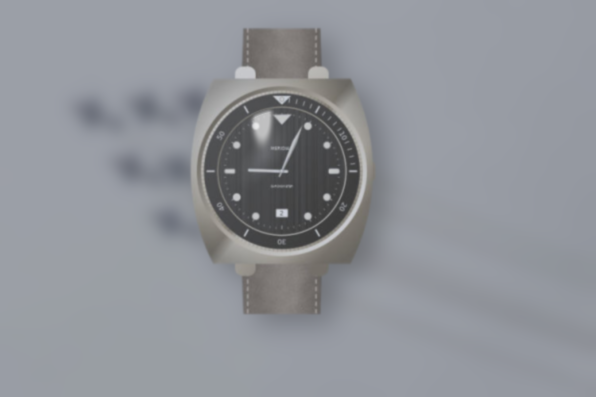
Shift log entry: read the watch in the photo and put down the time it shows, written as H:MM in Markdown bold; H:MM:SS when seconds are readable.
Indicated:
**9:04**
